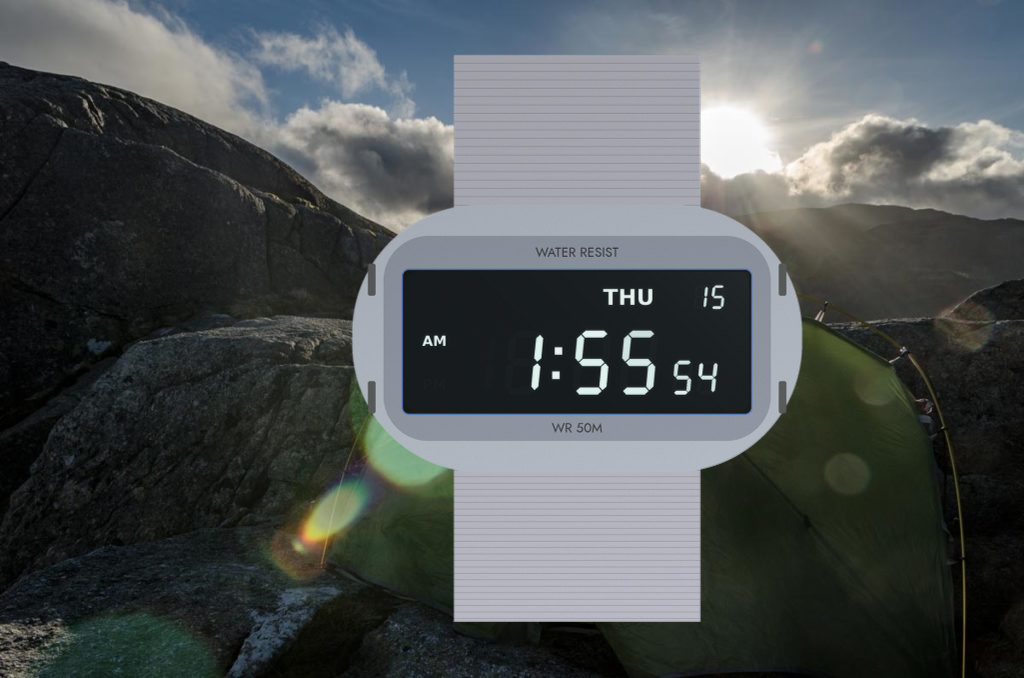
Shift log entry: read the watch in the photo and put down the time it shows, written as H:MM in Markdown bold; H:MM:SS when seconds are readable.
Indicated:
**1:55:54**
